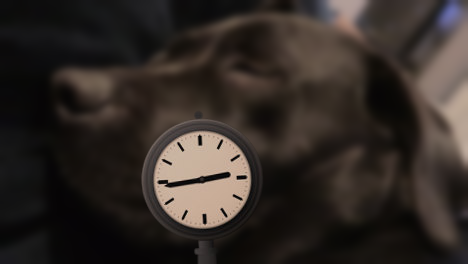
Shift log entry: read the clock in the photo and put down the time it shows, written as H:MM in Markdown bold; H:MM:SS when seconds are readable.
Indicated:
**2:44**
